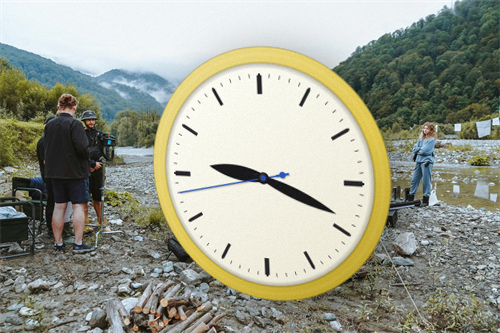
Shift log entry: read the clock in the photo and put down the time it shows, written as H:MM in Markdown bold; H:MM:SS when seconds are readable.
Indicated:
**9:18:43**
